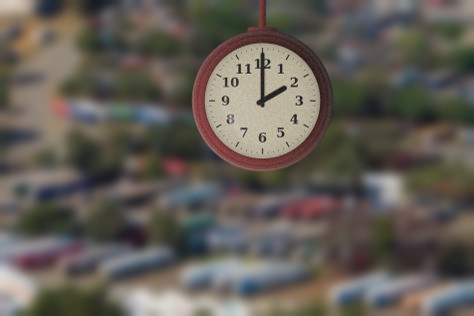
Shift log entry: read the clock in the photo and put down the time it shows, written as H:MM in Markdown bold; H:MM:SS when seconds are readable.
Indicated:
**2:00**
